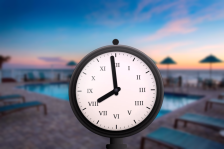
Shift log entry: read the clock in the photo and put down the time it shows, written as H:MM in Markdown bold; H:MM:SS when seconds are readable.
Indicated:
**7:59**
